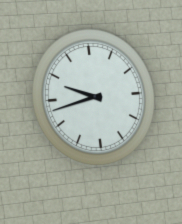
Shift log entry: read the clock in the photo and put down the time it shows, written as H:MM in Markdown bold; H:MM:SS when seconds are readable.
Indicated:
**9:43**
